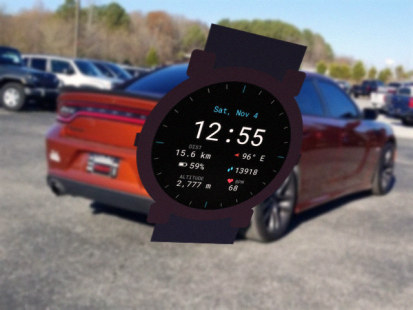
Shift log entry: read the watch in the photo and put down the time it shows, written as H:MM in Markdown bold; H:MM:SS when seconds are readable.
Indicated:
**12:55**
